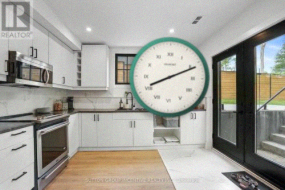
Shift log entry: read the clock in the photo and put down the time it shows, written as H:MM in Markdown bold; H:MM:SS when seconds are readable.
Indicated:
**8:11**
